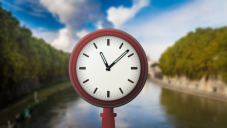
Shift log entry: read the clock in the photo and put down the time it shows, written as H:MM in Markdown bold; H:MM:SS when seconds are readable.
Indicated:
**11:08**
